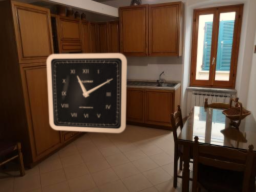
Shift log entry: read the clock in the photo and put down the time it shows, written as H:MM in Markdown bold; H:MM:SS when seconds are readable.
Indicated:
**11:10**
